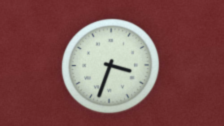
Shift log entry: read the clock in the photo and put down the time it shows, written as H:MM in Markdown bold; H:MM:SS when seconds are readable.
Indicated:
**3:33**
